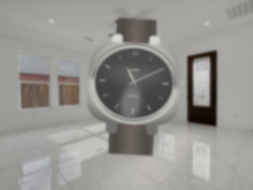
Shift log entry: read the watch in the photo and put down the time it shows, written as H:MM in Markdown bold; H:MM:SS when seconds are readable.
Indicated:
**11:10**
